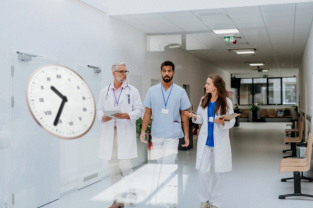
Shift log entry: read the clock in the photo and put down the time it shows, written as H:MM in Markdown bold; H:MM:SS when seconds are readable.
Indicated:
**10:36**
